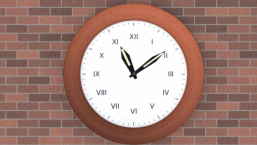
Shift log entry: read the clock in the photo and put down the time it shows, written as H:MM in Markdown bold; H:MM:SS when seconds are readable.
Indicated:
**11:09**
